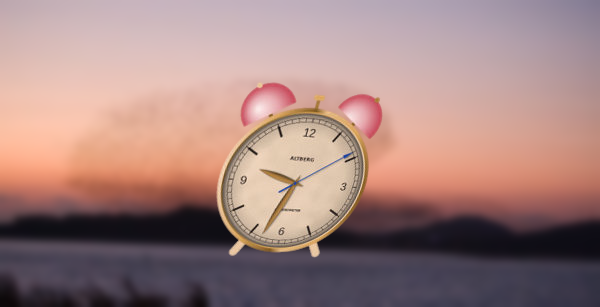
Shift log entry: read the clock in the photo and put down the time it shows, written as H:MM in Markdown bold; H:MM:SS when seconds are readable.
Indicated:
**9:33:09**
